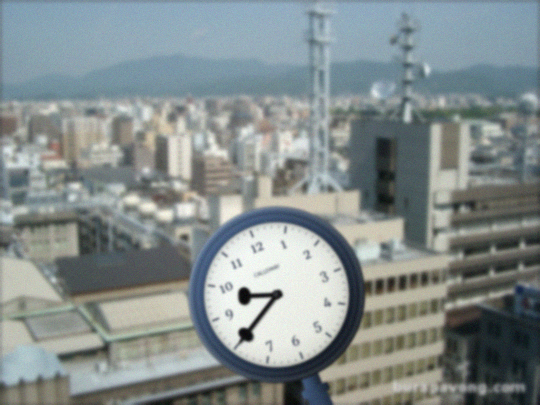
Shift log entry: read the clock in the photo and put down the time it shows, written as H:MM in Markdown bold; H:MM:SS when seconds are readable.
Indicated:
**9:40**
